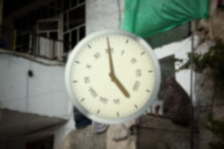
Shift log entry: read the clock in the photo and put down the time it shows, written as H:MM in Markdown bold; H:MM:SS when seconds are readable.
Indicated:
**5:00**
